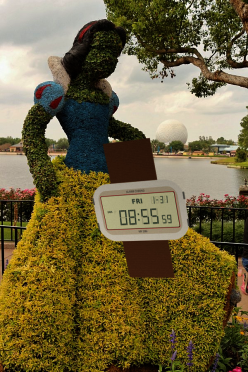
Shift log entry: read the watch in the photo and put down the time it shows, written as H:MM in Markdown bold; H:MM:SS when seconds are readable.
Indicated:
**8:55:59**
